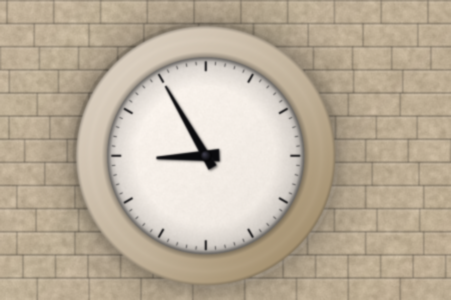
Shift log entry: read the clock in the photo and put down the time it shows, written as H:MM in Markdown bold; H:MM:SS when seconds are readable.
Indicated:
**8:55**
